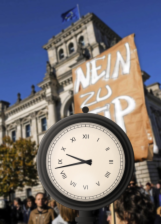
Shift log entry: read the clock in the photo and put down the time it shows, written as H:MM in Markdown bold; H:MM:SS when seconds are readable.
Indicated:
**9:43**
